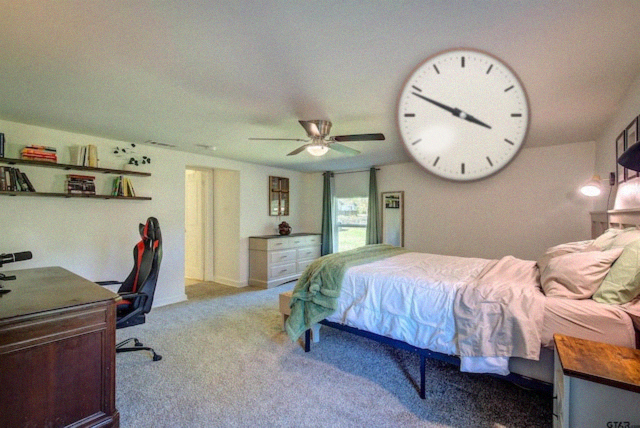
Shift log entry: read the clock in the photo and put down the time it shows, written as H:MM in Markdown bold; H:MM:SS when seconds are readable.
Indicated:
**3:49**
